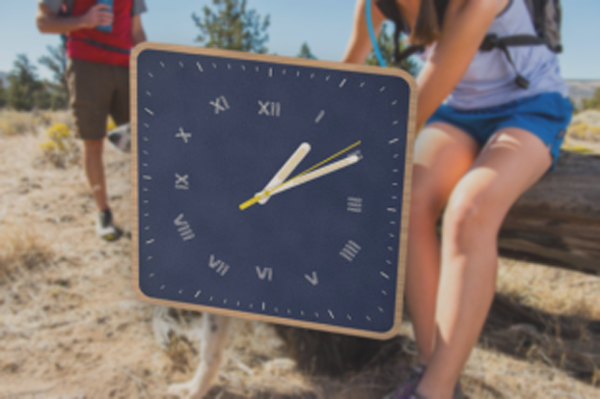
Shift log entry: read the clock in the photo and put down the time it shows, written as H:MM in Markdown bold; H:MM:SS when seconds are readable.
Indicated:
**1:10:09**
